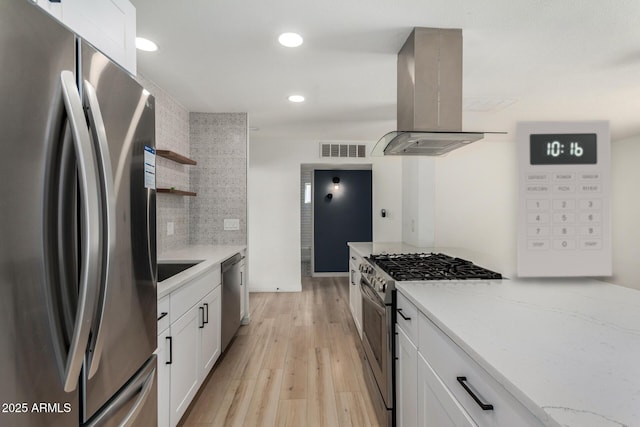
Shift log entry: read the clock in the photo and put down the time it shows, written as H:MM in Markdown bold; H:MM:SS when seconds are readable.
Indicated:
**10:16**
